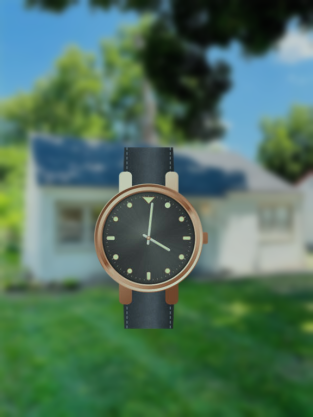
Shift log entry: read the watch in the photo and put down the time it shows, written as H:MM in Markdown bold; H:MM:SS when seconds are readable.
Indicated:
**4:01**
